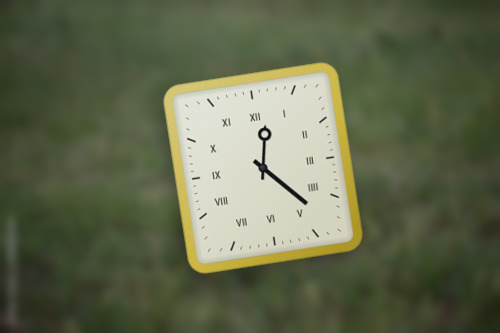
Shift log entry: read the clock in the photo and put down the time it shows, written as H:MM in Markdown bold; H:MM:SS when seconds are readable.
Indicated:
**12:23**
